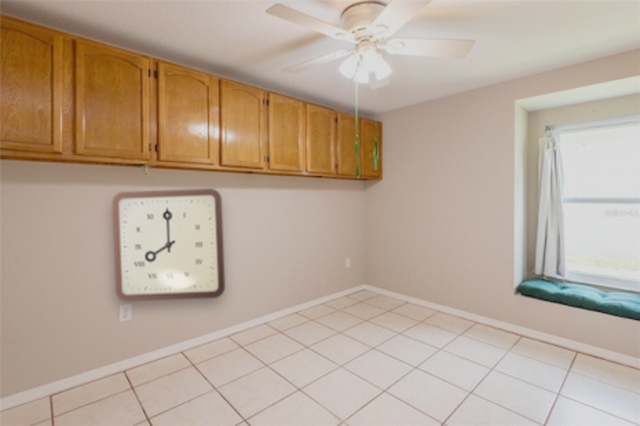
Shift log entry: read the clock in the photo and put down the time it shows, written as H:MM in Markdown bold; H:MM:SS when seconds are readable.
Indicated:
**8:00**
